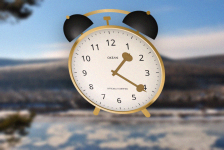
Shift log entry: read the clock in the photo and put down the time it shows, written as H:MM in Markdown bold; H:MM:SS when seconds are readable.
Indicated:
**1:21**
